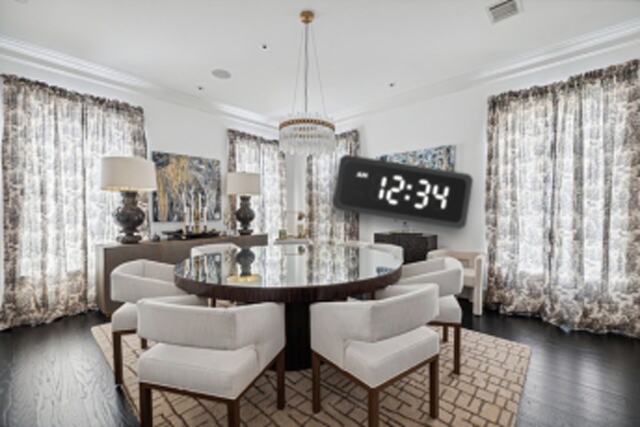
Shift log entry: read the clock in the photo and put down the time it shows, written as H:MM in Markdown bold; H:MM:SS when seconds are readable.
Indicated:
**12:34**
